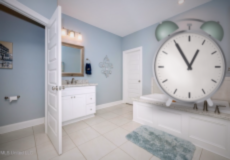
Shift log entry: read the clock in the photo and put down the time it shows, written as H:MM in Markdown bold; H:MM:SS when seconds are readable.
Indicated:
**12:55**
